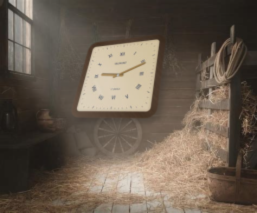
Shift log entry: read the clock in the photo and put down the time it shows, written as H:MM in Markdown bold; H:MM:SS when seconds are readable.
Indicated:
**9:11**
